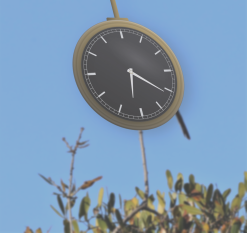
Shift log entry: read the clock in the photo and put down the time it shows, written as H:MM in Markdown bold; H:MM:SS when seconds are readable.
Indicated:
**6:21**
